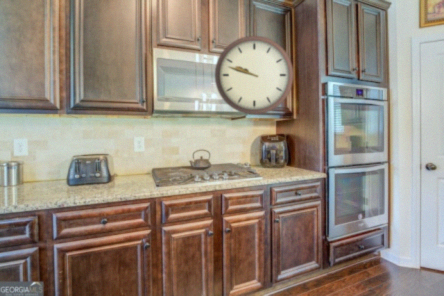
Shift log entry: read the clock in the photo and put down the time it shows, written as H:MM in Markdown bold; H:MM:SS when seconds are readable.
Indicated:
**9:48**
